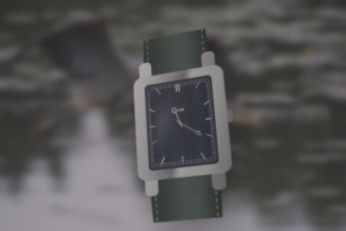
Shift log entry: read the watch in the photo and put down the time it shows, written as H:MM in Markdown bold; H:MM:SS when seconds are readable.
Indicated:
**11:21**
